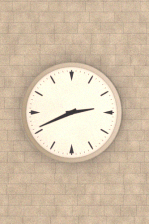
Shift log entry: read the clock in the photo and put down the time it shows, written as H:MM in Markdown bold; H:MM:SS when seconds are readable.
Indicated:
**2:41**
